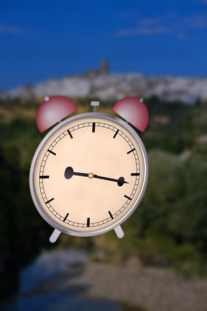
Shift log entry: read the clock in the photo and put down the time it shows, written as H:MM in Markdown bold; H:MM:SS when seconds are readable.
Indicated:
**9:17**
